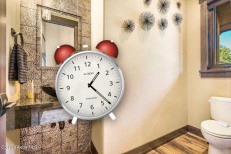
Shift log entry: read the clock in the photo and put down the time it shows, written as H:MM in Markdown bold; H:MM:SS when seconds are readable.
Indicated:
**1:23**
